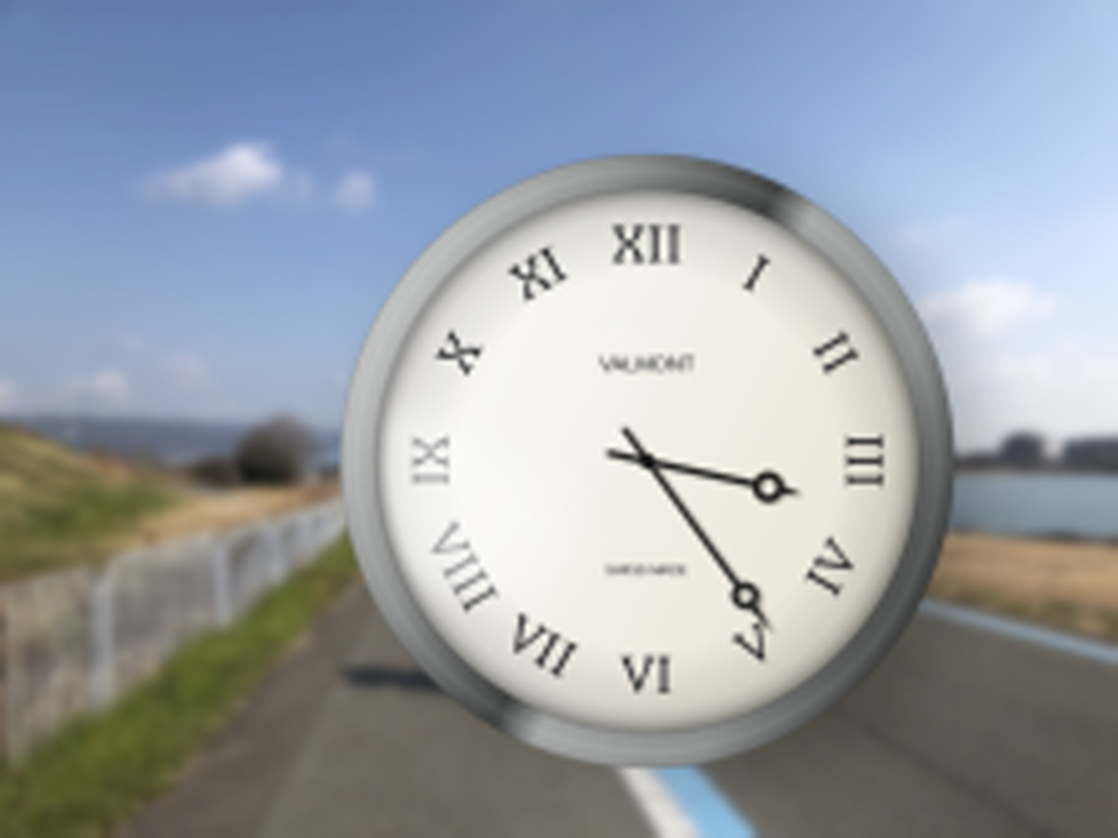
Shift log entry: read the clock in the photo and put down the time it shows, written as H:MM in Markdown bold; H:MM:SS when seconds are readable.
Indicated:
**3:24**
